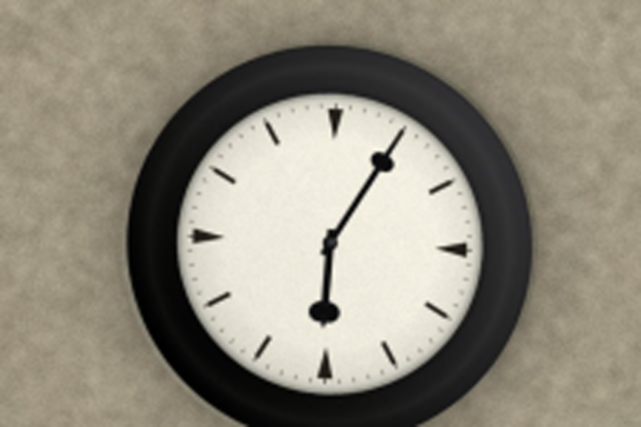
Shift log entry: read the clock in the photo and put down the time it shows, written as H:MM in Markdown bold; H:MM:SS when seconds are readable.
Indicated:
**6:05**
